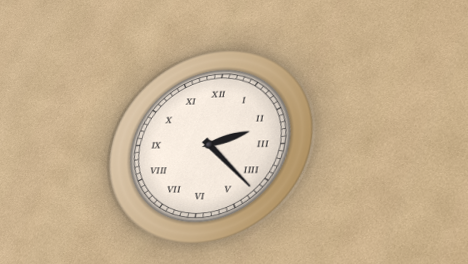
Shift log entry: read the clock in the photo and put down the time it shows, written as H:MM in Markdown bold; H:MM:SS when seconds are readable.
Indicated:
**2:22**
